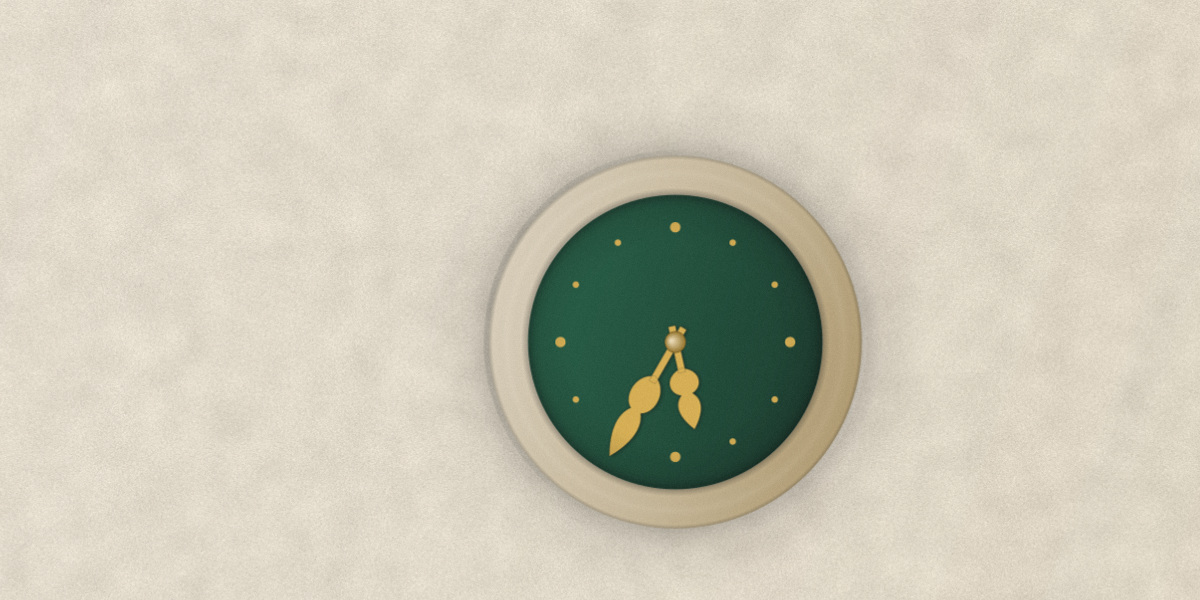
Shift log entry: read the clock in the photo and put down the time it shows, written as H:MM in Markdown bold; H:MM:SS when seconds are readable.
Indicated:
**5:35**
